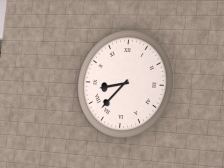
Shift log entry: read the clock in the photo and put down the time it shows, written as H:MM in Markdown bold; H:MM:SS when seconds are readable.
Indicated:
**8:37**
